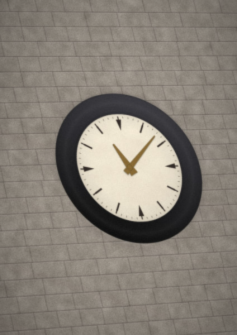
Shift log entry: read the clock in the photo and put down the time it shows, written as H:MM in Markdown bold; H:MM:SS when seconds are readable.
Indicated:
**11:08**
